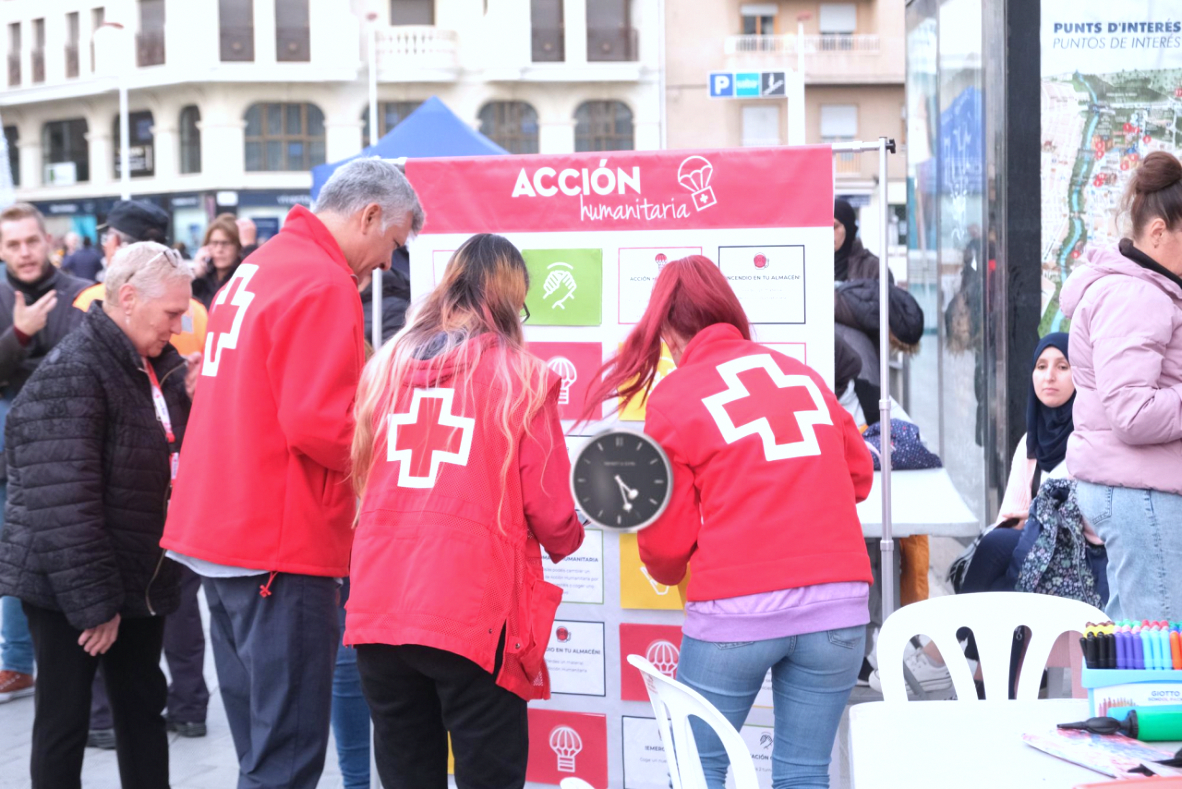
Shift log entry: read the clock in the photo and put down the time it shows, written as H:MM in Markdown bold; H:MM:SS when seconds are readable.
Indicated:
**4:27**
